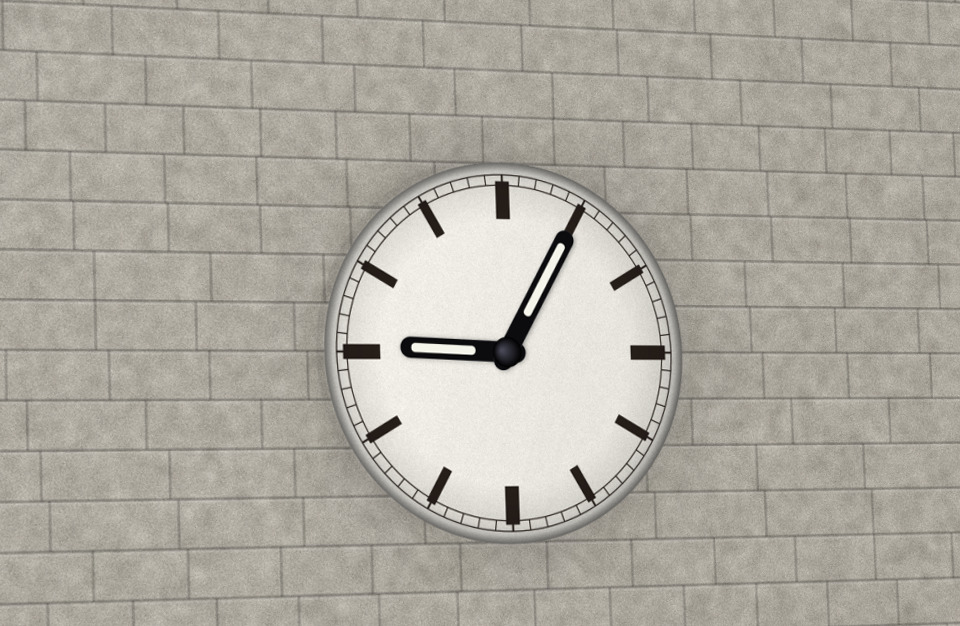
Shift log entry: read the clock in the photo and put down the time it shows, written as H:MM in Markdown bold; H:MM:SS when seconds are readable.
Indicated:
**9:05**
